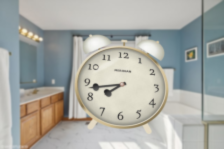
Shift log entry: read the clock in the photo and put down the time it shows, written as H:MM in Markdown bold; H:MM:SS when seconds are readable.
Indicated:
**7:43**
